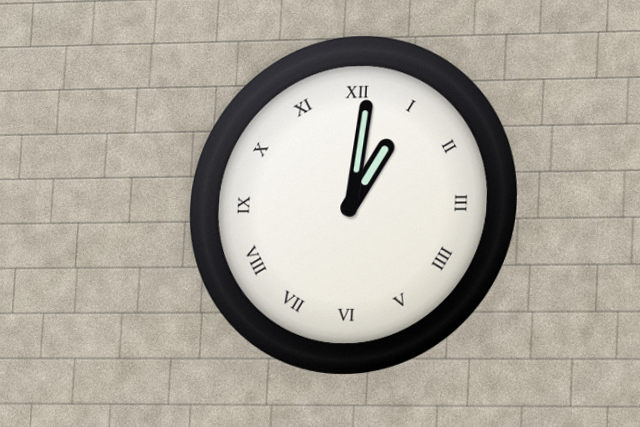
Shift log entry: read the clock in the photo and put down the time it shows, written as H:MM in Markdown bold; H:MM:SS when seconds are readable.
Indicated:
**1:01**
